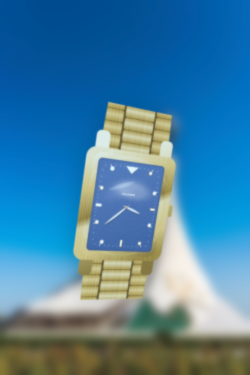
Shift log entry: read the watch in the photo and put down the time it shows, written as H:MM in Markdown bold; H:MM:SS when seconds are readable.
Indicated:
**3:38**
